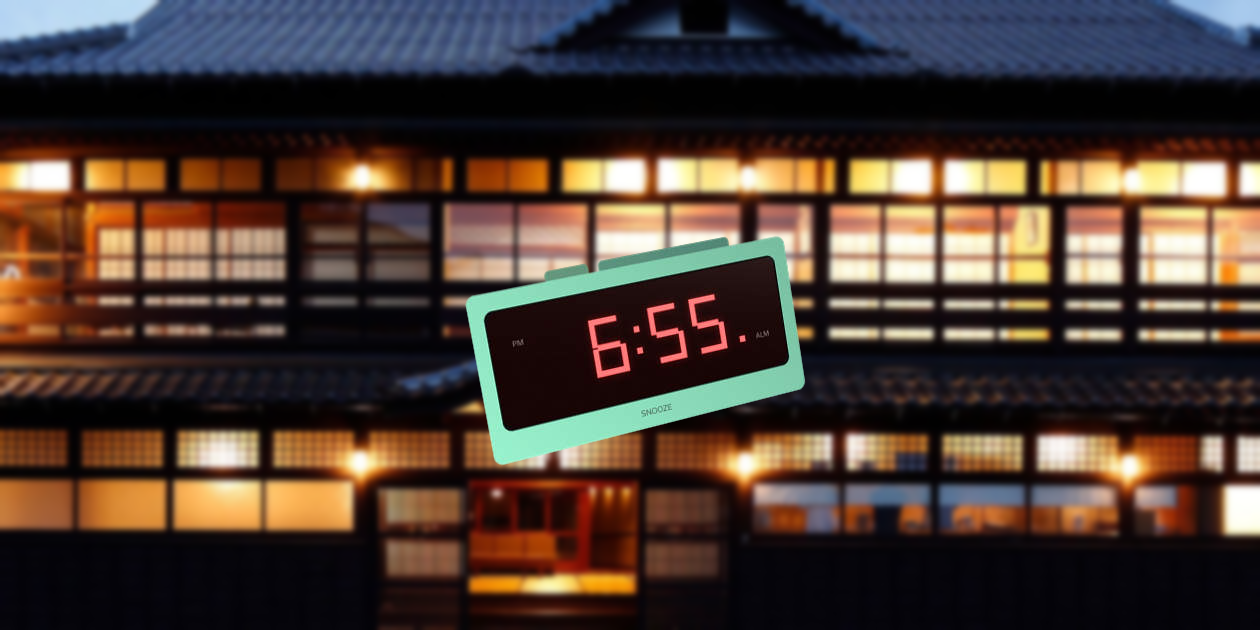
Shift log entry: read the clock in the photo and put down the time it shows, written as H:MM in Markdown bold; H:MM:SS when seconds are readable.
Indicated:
**6:55**
